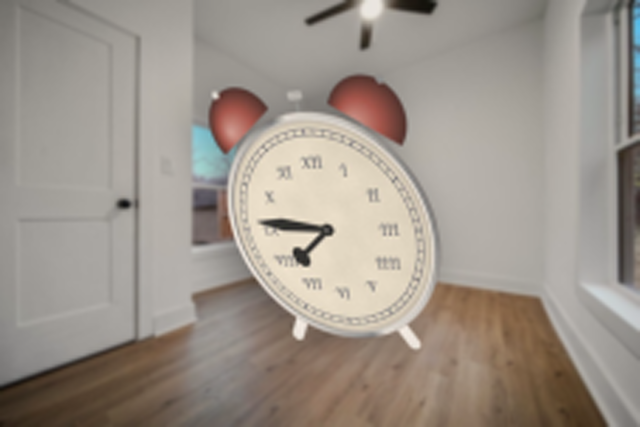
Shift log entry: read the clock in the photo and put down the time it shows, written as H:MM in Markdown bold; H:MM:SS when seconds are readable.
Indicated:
**7:46**
